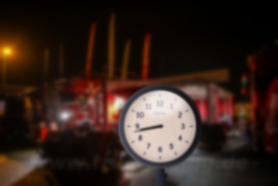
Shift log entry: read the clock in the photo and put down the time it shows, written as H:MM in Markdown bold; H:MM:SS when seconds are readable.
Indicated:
**8:43**
